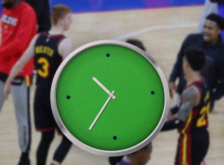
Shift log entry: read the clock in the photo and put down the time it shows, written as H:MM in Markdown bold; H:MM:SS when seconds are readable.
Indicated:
**10:36**
